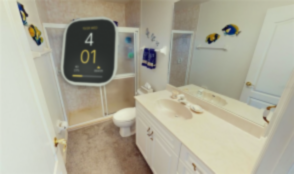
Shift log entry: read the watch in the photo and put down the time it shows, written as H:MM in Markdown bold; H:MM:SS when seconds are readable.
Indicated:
**4:01**
